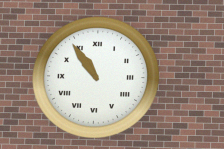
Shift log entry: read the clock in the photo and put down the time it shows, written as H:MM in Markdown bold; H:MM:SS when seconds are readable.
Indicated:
**10:54**
